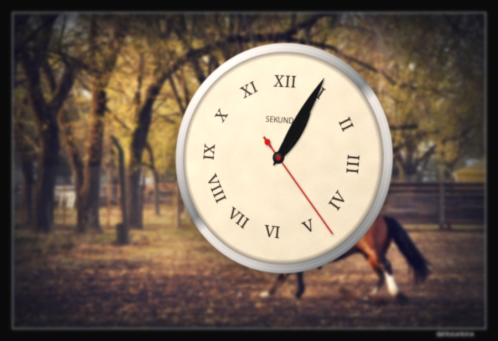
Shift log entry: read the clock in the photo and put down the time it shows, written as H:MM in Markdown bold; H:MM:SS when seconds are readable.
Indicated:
**1:04:23**
